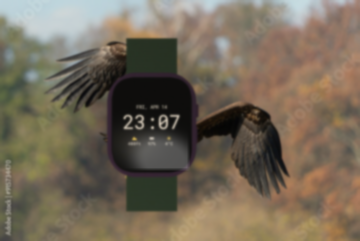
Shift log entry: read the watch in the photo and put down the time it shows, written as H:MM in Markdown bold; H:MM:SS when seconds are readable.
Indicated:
**23:07**
